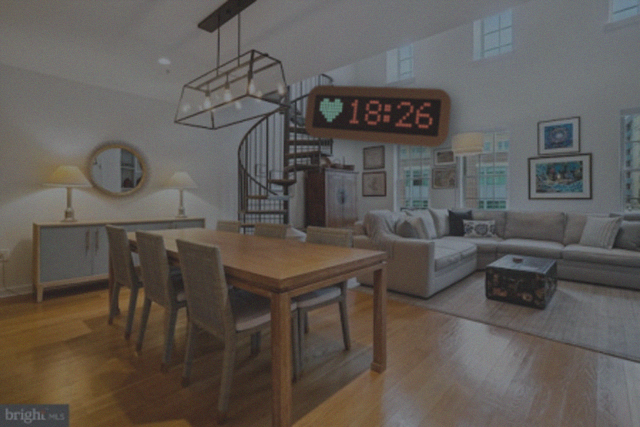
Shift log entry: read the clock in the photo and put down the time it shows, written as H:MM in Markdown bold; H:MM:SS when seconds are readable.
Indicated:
**18:26**
